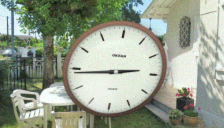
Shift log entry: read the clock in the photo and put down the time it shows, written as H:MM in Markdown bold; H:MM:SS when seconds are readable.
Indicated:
**2:44**
